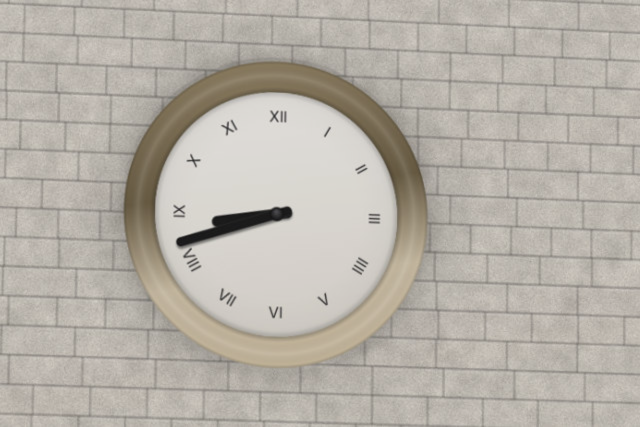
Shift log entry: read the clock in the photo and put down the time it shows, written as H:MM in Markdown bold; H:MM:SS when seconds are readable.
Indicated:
**8:42**
